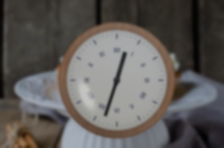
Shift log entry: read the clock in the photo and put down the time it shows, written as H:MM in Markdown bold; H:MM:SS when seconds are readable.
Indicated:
**12:33**
